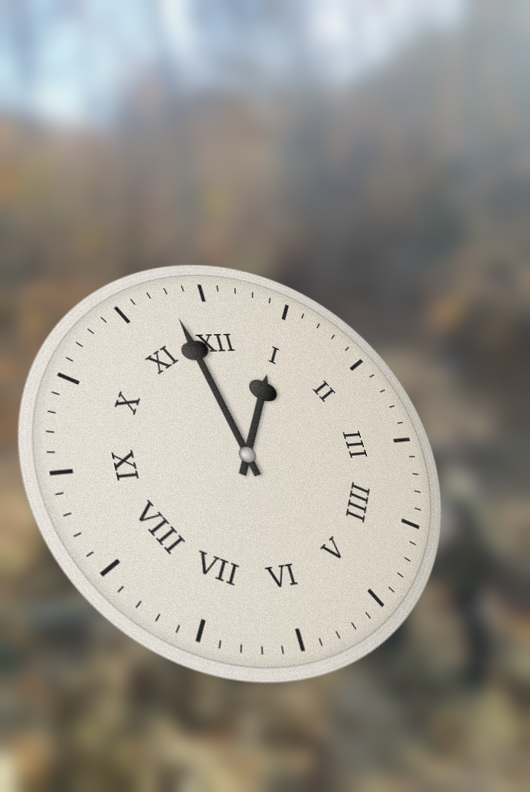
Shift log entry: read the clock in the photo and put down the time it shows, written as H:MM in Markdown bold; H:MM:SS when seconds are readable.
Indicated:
**12:58**
